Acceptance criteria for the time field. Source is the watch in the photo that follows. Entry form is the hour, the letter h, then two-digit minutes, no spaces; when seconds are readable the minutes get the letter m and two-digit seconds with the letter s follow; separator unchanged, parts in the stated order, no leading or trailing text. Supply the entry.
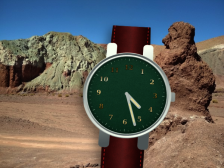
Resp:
4h27
